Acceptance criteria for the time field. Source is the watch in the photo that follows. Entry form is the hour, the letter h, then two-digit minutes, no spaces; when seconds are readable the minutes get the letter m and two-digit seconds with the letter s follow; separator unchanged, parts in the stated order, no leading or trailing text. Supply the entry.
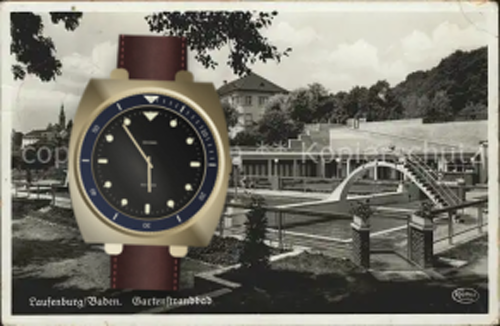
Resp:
5h54
